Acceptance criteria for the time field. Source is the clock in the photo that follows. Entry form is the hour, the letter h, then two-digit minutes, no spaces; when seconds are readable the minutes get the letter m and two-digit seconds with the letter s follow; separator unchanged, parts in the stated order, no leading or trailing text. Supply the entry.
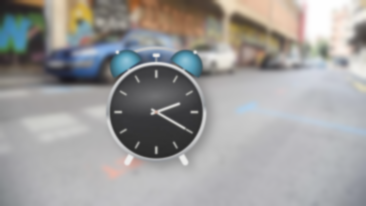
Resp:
2h20
